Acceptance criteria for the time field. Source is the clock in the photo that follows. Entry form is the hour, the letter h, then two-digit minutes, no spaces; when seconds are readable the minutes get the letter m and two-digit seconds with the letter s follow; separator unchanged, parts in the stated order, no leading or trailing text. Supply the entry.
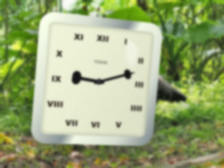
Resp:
9h12
